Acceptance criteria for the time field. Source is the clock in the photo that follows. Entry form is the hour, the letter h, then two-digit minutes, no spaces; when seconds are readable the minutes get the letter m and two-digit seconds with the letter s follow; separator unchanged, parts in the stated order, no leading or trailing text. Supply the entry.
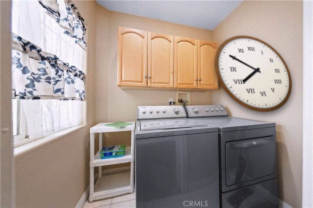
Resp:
7h50
